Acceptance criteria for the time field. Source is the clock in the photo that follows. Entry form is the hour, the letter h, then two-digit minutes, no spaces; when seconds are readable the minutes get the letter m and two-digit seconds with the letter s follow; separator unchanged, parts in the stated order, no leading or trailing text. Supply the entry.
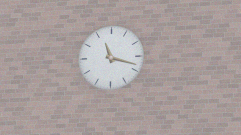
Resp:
11h18
